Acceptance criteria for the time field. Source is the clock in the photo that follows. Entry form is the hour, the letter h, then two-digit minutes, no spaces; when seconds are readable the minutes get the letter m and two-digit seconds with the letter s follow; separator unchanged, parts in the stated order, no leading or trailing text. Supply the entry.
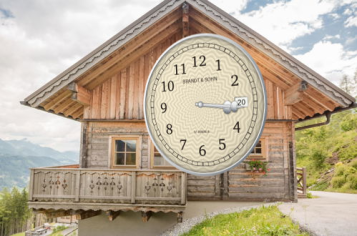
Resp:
3h16
